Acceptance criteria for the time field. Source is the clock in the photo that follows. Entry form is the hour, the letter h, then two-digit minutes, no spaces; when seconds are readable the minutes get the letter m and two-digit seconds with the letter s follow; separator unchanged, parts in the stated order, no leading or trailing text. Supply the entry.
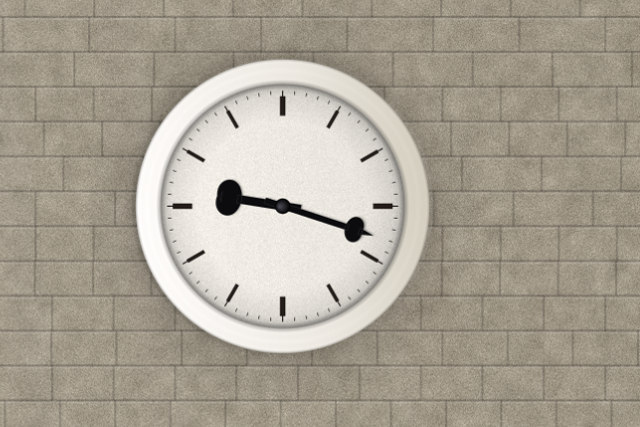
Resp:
9h18
